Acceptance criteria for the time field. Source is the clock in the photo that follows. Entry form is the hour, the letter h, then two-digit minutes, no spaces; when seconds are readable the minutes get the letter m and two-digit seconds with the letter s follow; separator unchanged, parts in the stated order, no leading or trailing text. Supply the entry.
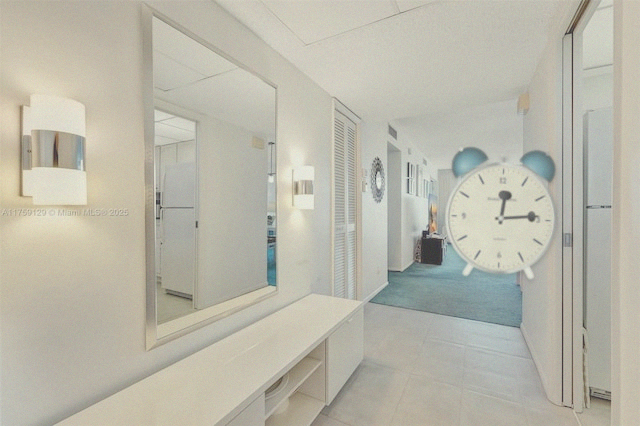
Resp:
12h14
